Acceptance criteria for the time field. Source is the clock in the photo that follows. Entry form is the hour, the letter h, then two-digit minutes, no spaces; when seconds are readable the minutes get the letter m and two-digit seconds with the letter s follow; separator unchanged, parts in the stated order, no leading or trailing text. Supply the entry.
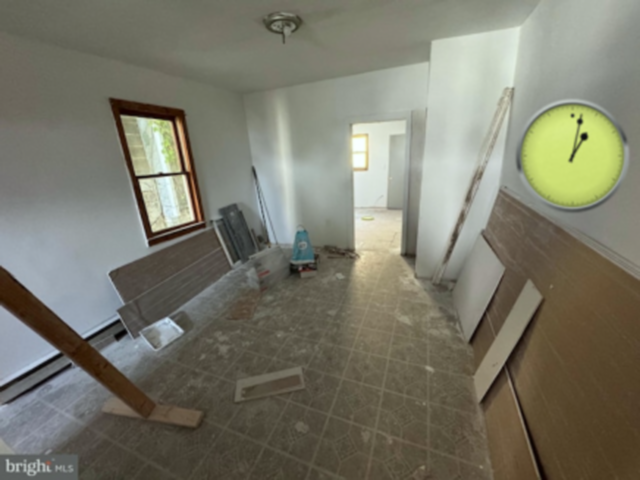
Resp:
1h02
